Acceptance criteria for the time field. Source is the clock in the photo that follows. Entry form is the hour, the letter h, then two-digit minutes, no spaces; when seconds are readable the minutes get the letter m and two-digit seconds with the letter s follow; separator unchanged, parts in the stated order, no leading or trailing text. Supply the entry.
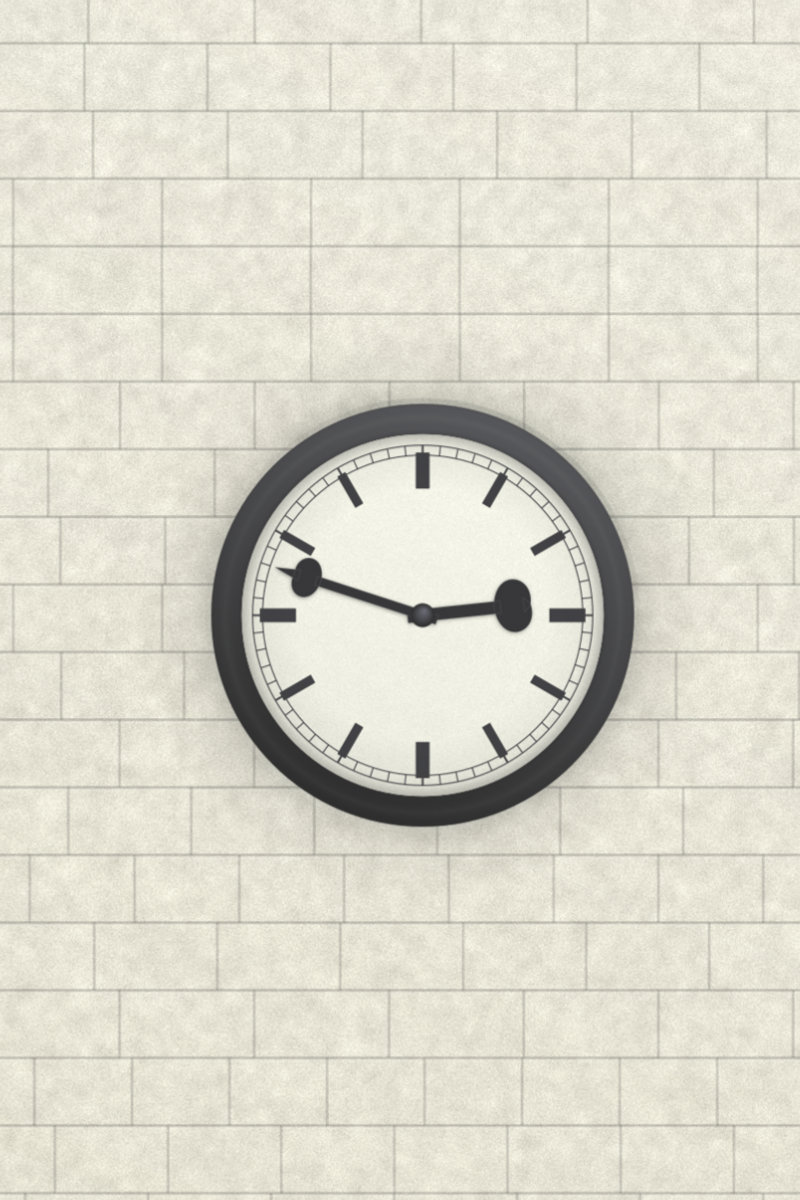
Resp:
2h48
